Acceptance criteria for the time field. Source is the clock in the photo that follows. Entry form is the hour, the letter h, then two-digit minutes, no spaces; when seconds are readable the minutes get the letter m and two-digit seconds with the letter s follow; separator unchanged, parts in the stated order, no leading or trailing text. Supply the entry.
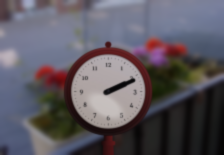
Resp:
2h11
